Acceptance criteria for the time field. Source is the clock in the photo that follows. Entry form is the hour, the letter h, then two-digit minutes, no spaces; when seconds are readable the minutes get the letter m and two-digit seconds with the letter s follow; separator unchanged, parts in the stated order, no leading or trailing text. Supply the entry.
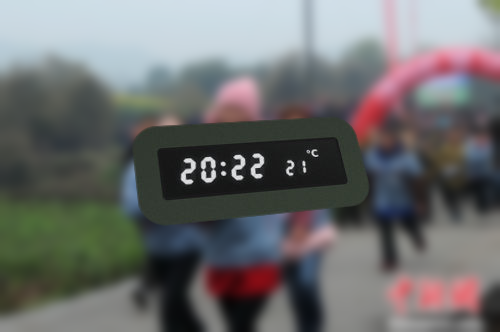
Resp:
20h22
